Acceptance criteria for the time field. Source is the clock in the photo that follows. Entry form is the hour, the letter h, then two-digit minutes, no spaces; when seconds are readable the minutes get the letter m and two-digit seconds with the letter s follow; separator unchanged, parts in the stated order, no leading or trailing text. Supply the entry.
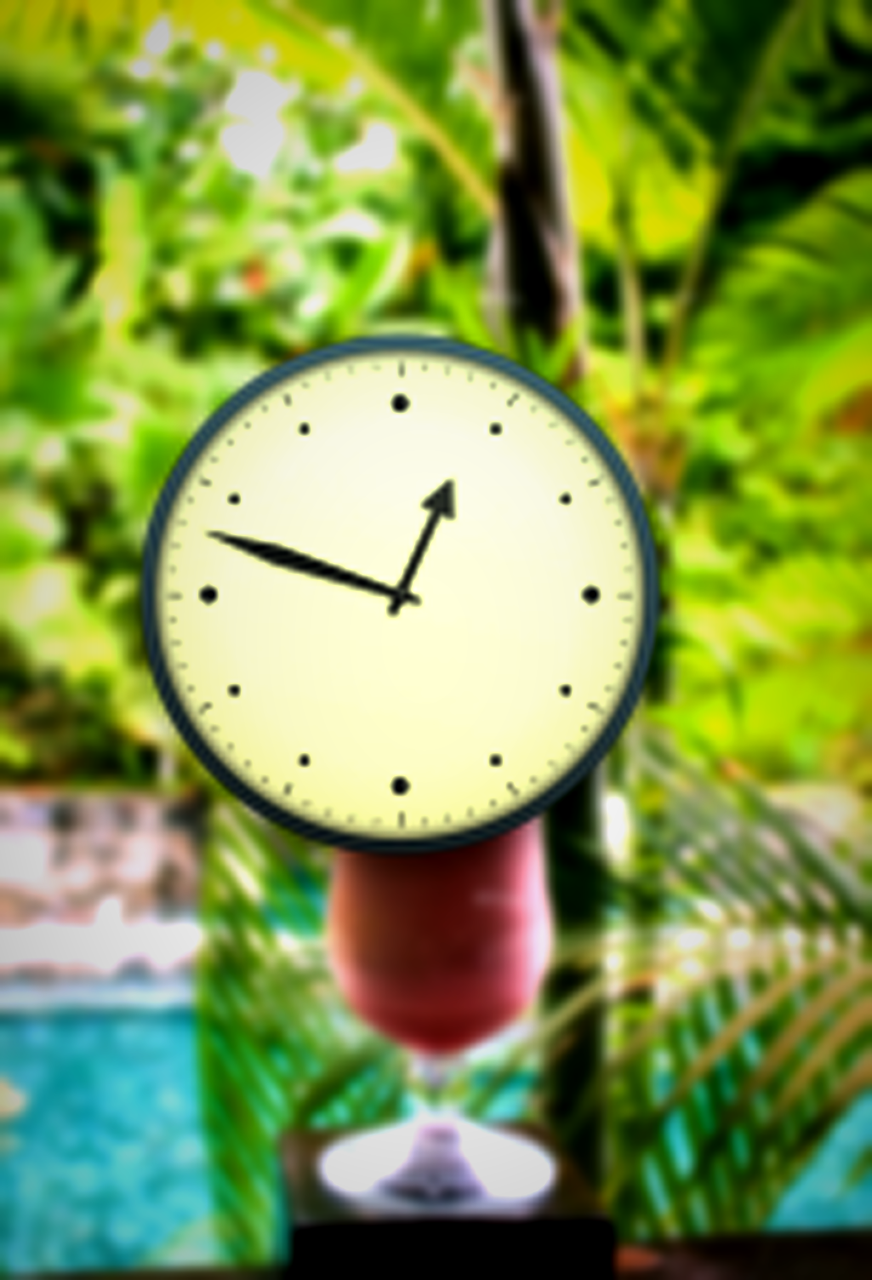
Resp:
12h48
